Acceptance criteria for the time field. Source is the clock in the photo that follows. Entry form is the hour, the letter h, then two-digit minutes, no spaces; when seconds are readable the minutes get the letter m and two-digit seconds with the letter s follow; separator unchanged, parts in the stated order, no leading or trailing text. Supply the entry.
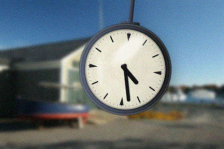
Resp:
4h28
